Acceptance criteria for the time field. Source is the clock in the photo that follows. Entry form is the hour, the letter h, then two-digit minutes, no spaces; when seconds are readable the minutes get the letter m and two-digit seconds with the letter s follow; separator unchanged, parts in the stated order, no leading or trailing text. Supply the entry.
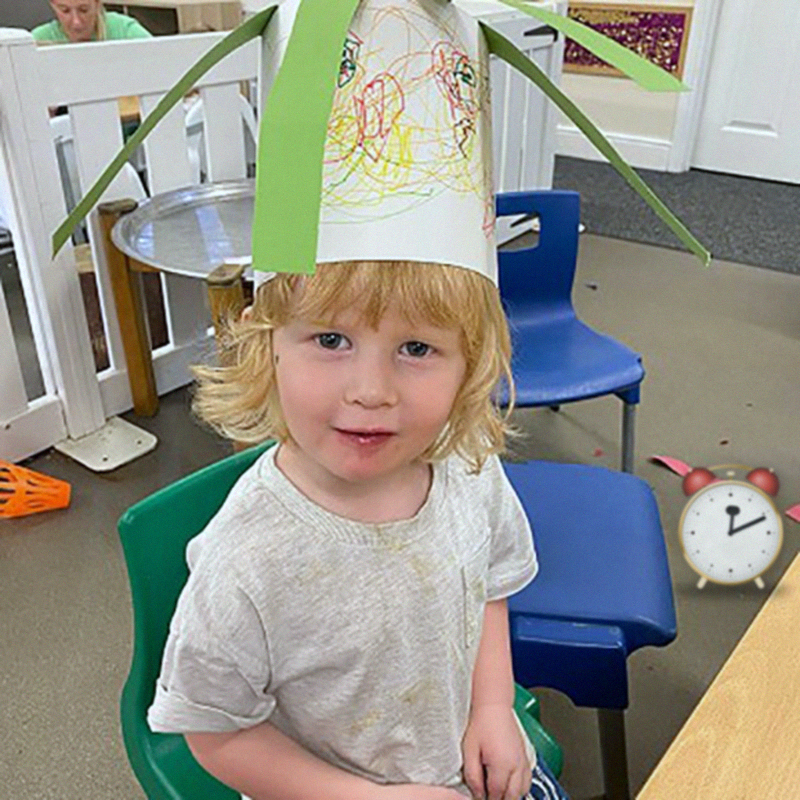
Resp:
12h11
